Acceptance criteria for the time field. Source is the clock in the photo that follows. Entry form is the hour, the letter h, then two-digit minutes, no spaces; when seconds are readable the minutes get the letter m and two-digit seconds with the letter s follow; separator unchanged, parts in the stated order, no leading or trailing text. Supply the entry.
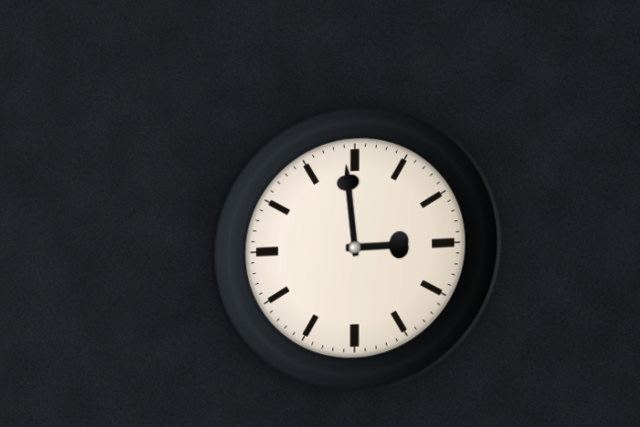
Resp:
2h59
